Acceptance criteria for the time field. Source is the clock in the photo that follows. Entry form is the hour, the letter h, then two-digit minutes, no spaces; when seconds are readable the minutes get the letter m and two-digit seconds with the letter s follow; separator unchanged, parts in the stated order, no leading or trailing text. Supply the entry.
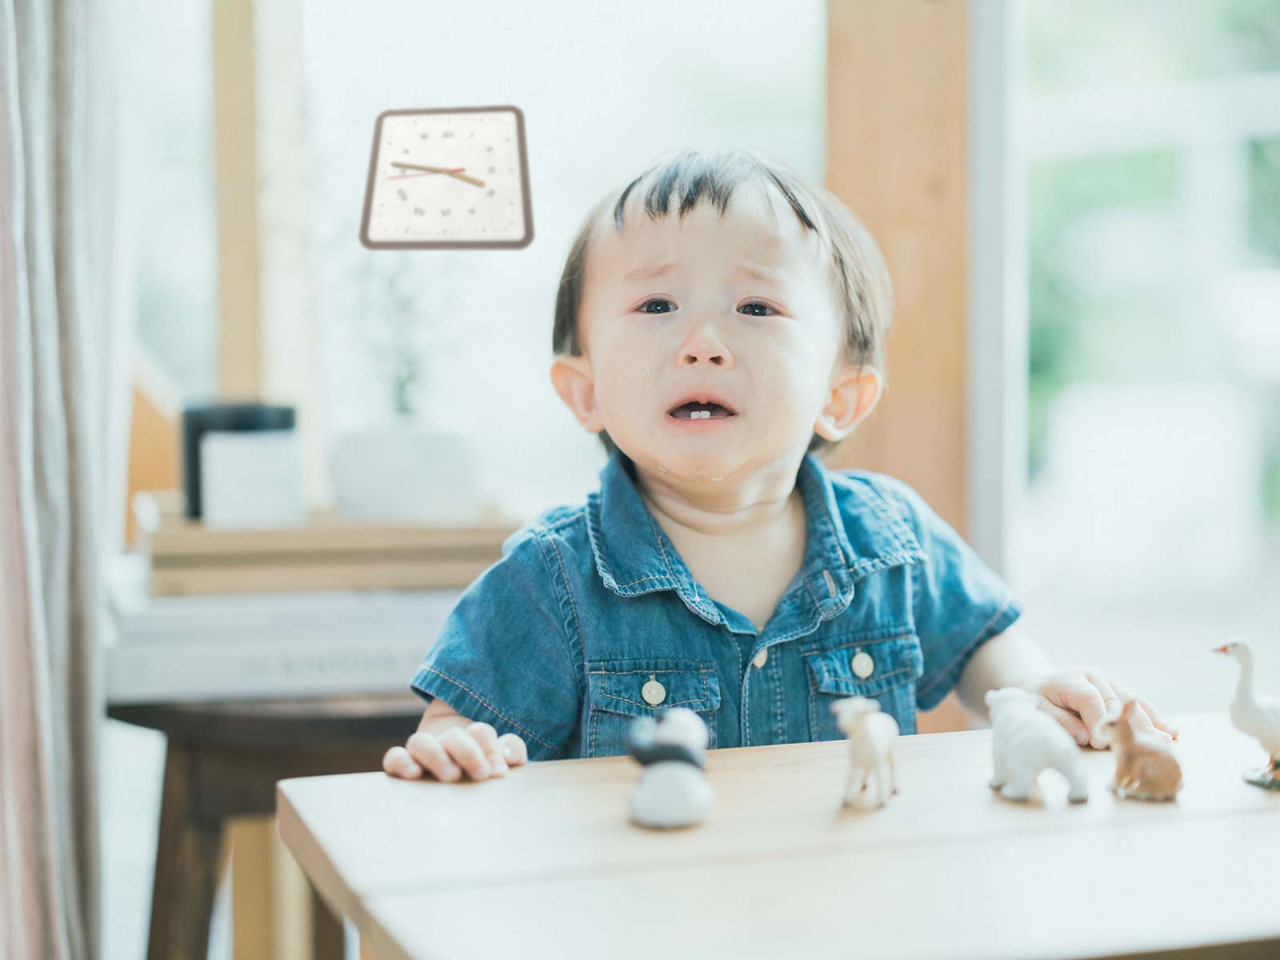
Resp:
3h46m44s
